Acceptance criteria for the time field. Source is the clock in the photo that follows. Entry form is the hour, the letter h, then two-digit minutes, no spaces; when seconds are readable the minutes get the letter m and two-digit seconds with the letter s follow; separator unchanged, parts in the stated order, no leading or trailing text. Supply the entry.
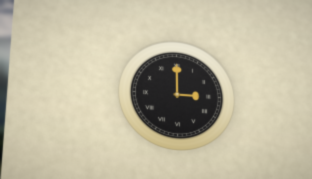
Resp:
3h00
